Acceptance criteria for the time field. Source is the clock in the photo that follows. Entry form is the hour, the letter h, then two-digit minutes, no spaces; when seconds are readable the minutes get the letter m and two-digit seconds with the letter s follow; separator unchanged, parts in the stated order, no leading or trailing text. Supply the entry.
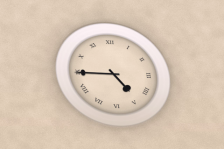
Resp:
4h45
